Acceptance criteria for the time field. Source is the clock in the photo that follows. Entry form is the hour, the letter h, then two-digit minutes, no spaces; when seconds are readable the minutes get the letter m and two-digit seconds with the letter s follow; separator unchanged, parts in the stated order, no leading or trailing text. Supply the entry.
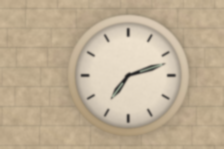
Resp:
7h12
